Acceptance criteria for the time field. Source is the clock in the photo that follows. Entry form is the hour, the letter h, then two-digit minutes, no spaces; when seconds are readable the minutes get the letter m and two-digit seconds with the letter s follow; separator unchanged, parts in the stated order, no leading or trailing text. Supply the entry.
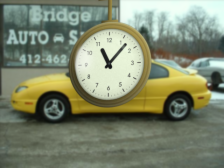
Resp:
11h07
